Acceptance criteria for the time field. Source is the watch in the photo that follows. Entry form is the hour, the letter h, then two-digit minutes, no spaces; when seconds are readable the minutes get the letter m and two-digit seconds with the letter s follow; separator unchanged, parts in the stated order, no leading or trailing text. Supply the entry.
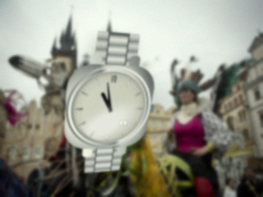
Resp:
10h58
